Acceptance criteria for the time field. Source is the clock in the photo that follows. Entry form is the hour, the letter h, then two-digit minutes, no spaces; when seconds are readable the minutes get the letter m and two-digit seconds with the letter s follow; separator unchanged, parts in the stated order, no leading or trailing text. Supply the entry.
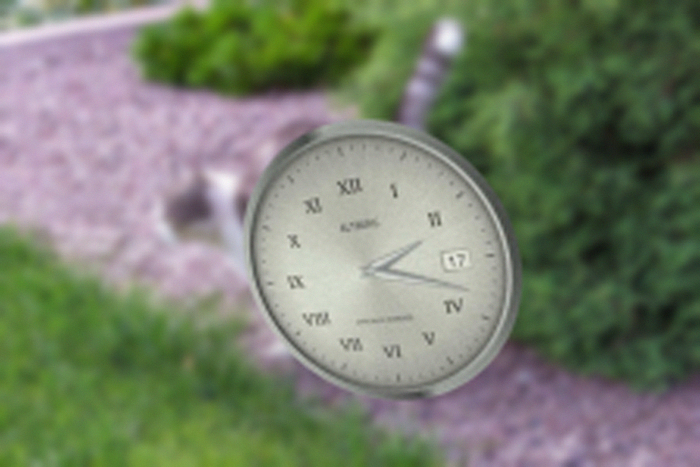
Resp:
2h18
